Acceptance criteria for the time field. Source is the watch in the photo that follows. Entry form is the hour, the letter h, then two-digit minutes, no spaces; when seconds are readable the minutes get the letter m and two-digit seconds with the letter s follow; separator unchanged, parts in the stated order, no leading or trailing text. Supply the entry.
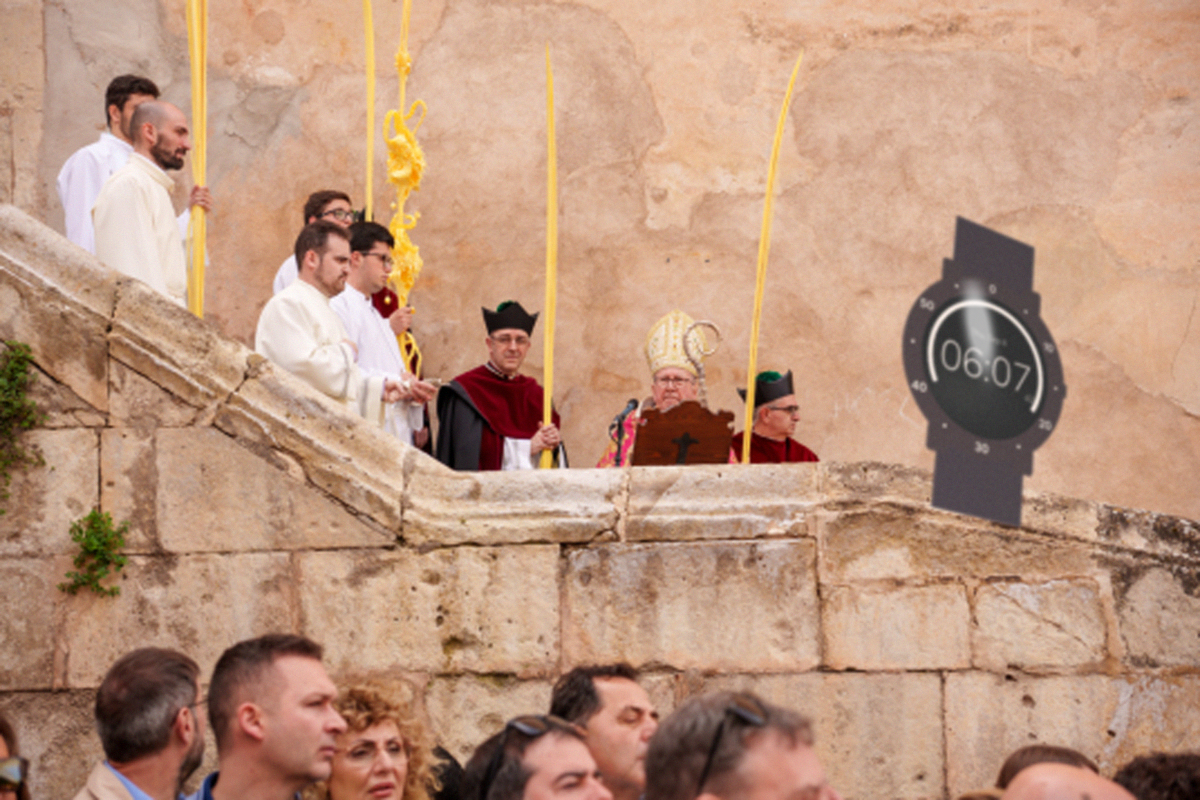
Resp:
6h07
